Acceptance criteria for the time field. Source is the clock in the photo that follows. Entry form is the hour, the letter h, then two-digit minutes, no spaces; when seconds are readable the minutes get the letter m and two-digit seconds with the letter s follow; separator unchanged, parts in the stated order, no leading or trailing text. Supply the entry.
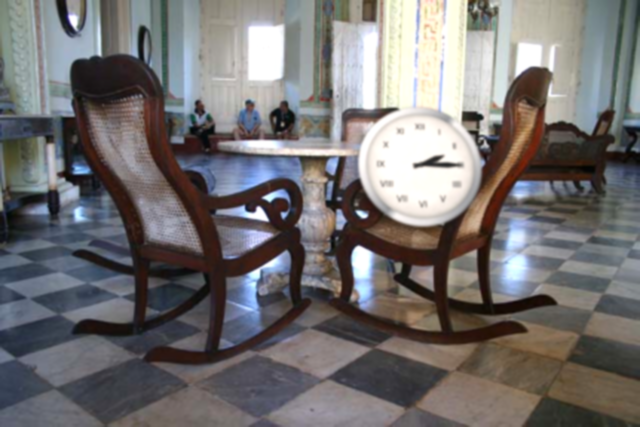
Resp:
2h15
